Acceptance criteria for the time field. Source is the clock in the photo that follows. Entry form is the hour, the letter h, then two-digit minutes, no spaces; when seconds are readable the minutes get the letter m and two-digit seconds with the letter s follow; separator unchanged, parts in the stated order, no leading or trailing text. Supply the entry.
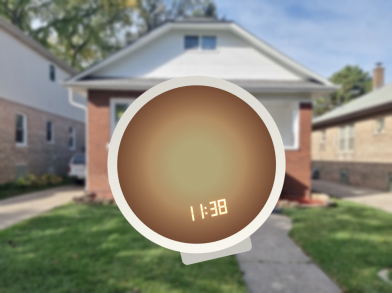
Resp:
11h38
